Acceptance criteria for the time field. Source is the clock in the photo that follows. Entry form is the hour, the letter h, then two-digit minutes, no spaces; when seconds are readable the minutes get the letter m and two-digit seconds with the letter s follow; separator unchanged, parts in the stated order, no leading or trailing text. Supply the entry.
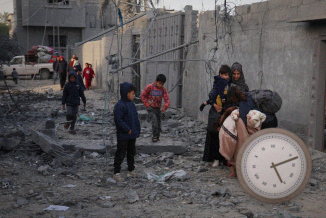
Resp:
5h12
